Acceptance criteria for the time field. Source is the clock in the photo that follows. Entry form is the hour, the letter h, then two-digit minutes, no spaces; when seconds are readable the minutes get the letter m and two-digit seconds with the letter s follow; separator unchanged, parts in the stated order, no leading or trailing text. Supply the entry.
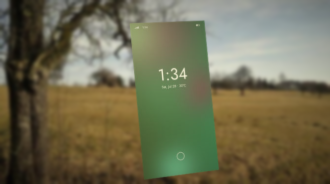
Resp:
1h34
